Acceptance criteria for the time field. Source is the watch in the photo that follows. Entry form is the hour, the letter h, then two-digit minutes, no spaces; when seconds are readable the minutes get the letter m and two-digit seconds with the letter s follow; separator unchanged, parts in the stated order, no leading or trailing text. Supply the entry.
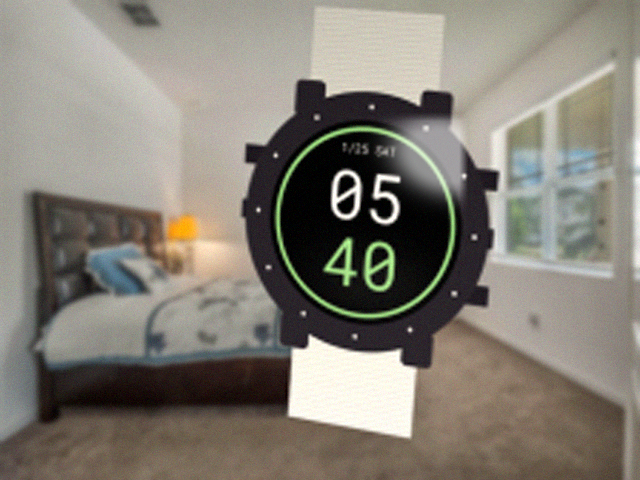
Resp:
5h40
